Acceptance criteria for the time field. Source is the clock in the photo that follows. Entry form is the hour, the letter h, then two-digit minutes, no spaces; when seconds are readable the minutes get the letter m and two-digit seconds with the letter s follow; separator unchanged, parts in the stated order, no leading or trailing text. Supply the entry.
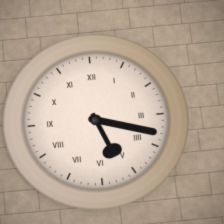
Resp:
5h18
